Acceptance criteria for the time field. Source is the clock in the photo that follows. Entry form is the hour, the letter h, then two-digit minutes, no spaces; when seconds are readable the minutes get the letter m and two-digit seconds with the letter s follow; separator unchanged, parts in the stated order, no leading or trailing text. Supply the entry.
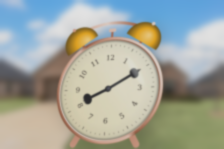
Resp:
8h10
